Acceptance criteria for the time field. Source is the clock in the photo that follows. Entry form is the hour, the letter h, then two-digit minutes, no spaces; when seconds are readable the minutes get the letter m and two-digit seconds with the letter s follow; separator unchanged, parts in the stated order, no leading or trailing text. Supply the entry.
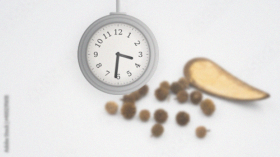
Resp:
3h31
